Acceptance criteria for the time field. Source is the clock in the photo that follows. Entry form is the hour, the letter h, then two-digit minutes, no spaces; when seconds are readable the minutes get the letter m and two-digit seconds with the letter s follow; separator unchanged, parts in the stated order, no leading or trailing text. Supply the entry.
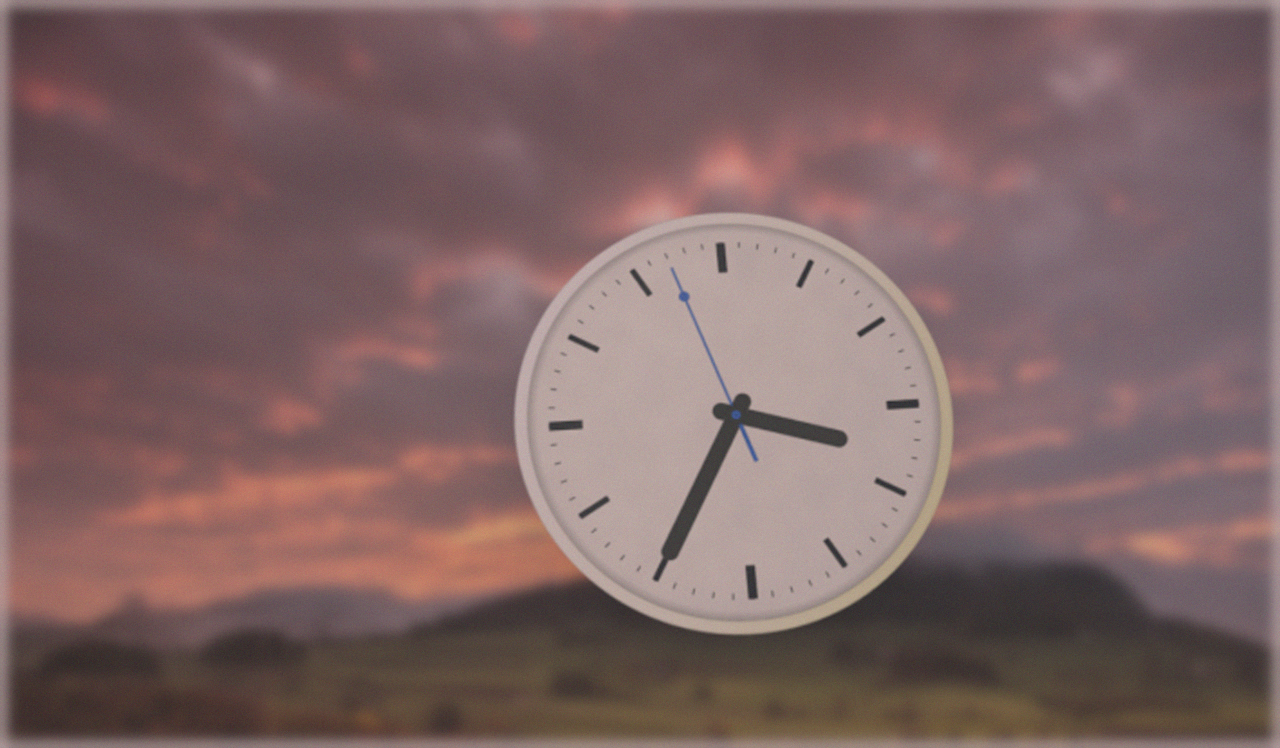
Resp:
3h34m57s
